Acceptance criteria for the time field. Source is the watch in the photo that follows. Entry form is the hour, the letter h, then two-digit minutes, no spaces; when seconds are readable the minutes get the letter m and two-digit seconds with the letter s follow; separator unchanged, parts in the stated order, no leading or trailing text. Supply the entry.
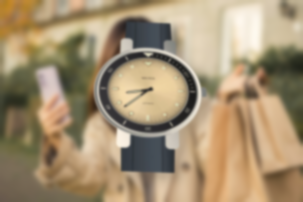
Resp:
8h38
